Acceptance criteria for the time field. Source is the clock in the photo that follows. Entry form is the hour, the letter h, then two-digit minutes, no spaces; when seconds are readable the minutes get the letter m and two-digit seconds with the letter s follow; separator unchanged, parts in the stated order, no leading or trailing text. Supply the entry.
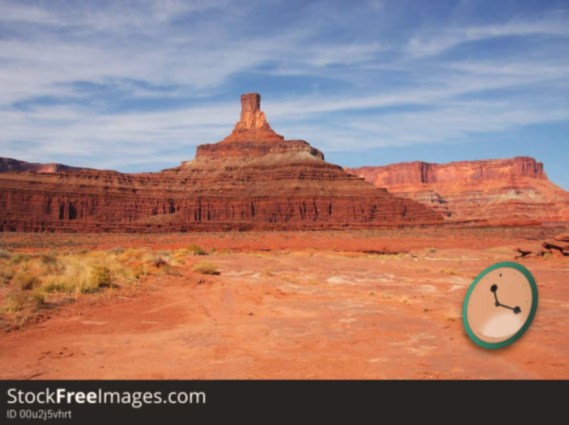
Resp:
11h18
